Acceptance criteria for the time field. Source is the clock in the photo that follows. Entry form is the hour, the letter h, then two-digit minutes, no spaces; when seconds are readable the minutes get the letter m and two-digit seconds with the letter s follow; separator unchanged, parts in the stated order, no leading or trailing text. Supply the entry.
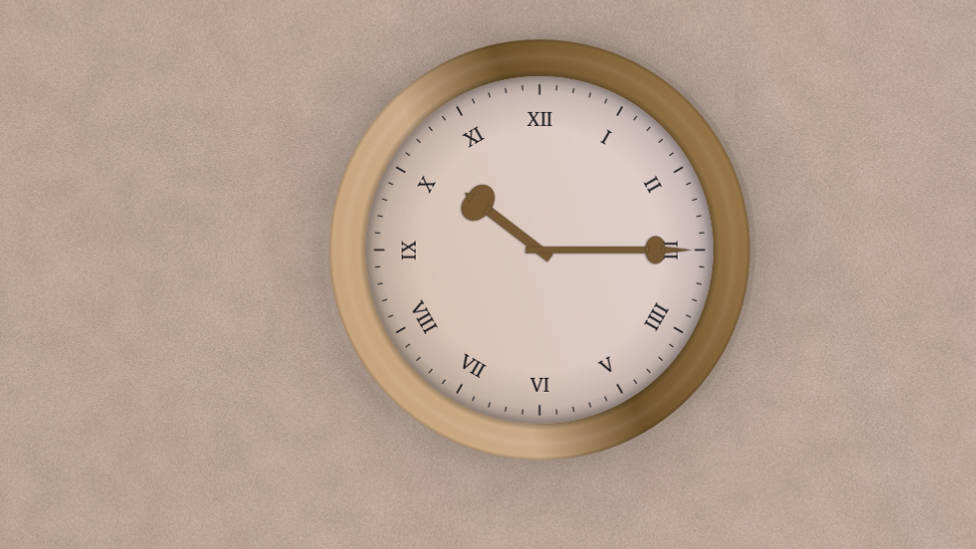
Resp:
10h15
